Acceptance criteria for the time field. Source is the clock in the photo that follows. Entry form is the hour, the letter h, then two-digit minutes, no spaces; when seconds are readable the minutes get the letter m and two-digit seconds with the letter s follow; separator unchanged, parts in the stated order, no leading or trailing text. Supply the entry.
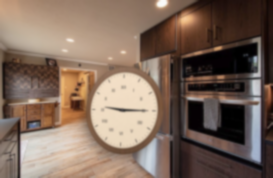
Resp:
9h15
